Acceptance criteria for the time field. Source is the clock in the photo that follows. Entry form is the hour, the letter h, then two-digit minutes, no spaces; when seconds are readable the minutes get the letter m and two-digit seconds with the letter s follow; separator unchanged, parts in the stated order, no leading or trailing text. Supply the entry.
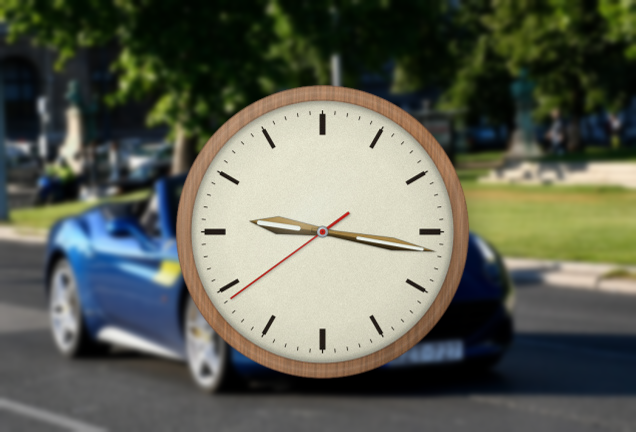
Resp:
9h16m39s
